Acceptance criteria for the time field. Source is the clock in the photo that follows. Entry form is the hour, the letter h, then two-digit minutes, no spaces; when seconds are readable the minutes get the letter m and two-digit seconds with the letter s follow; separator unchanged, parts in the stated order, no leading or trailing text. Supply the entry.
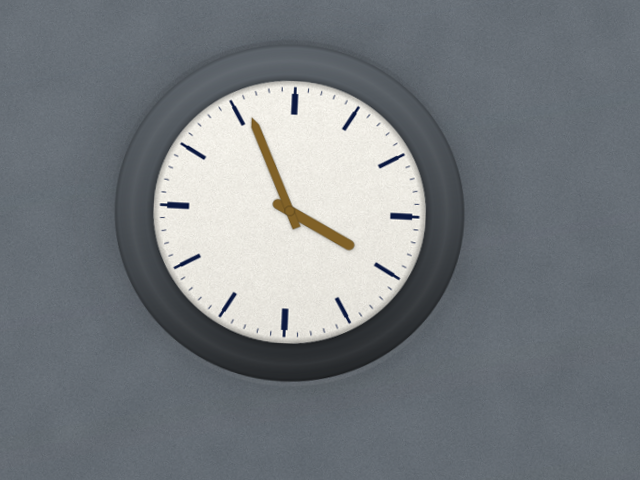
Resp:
3h56
